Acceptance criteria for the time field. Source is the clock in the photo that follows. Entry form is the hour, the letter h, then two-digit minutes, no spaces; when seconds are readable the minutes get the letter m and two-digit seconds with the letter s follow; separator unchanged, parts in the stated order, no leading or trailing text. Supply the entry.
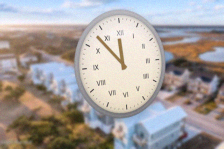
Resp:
11h53
